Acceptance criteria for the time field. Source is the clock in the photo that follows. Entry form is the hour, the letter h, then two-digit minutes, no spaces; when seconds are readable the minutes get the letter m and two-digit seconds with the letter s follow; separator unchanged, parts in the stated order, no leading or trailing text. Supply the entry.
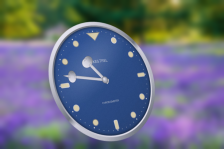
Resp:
10h47
